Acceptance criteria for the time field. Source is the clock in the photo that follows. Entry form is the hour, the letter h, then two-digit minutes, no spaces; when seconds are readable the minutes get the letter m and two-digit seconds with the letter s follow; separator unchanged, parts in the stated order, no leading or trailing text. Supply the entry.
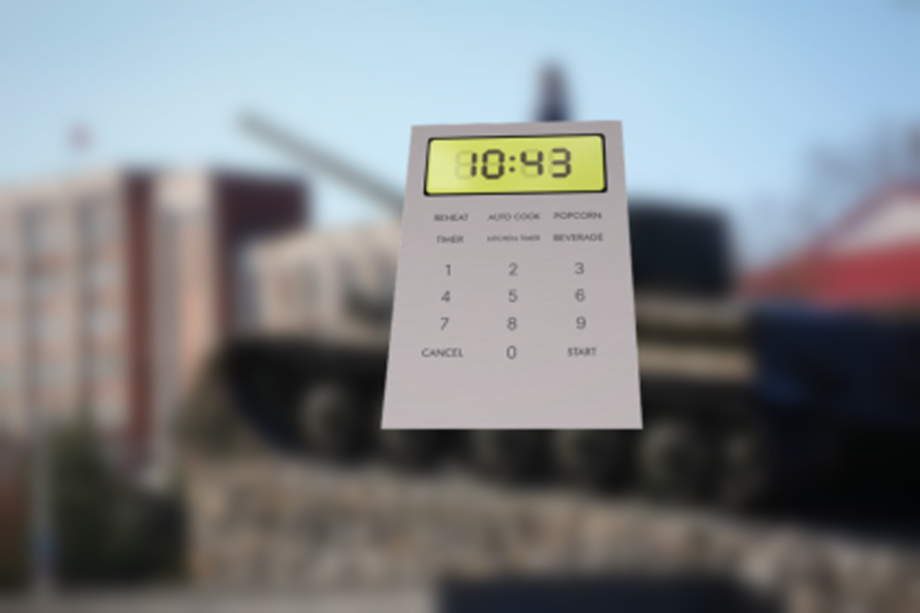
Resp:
10h43
